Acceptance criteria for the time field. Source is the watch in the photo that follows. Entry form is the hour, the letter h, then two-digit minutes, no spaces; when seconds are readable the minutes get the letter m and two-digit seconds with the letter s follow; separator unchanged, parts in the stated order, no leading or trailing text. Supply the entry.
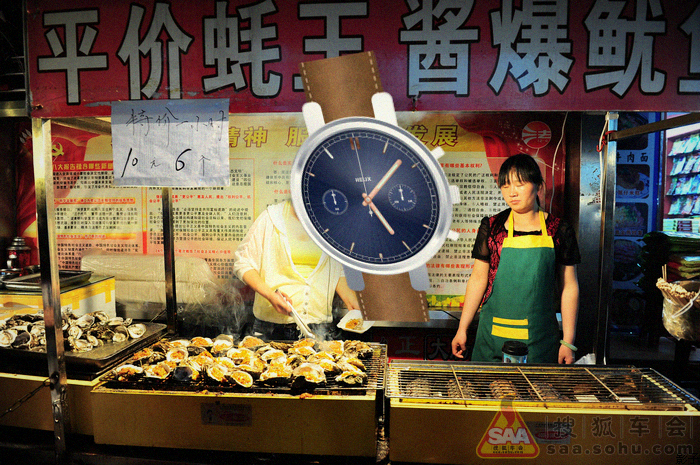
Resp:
5h08
